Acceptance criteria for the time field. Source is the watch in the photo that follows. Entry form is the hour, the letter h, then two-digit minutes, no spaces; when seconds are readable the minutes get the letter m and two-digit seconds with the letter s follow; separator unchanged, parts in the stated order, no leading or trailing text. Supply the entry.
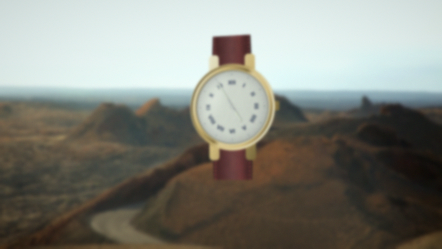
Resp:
4h55
